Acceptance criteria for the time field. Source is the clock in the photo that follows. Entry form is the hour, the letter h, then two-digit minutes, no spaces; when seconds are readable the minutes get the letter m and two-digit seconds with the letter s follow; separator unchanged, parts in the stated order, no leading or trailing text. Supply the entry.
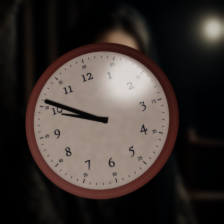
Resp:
9h51
